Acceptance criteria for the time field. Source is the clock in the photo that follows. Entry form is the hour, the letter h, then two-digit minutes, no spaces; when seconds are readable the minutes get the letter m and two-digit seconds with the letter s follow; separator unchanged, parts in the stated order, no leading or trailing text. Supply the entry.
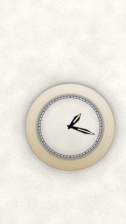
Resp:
1h18
